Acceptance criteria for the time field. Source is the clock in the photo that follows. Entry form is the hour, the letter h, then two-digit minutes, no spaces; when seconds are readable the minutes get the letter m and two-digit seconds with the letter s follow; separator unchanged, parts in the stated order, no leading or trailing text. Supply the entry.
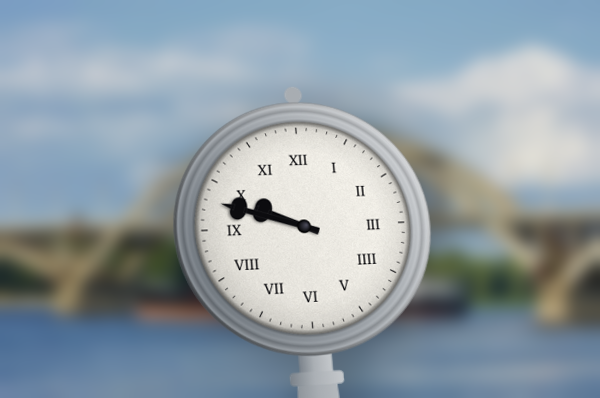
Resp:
9h48
